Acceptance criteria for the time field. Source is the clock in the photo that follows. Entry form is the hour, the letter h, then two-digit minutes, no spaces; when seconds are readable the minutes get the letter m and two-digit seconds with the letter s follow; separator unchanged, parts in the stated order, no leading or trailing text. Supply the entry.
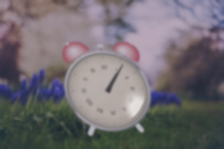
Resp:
1h06
